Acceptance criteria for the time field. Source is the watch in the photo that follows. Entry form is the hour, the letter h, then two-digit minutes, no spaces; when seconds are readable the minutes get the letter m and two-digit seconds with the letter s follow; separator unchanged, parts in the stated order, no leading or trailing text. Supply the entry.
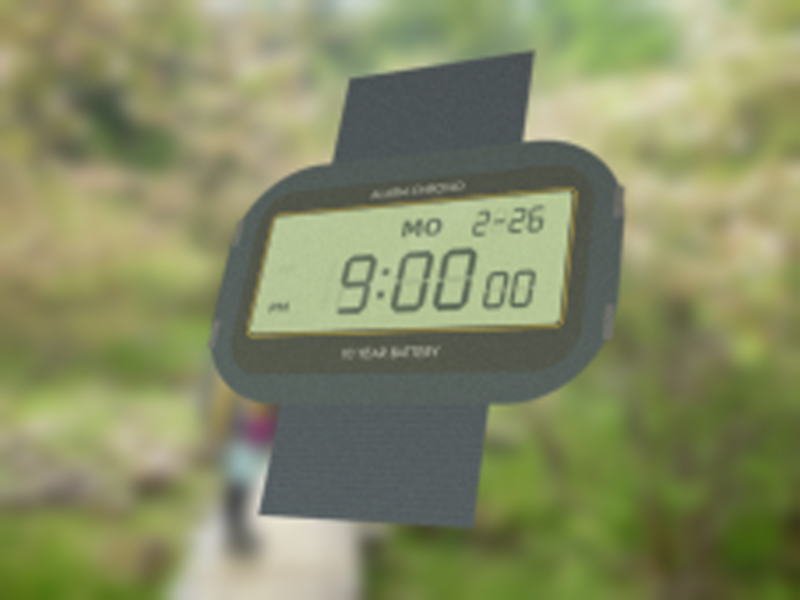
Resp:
9h00m00s
